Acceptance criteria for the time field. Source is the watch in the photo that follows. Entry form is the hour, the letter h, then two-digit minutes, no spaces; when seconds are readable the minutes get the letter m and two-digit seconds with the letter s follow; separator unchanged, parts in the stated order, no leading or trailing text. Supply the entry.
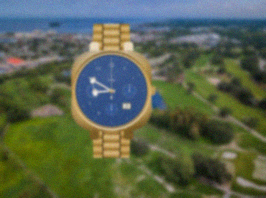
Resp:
8h50
